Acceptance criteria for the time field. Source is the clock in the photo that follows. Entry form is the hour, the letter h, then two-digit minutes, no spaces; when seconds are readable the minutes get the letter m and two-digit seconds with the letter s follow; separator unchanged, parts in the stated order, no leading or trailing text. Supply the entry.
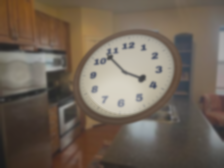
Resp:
3h53
